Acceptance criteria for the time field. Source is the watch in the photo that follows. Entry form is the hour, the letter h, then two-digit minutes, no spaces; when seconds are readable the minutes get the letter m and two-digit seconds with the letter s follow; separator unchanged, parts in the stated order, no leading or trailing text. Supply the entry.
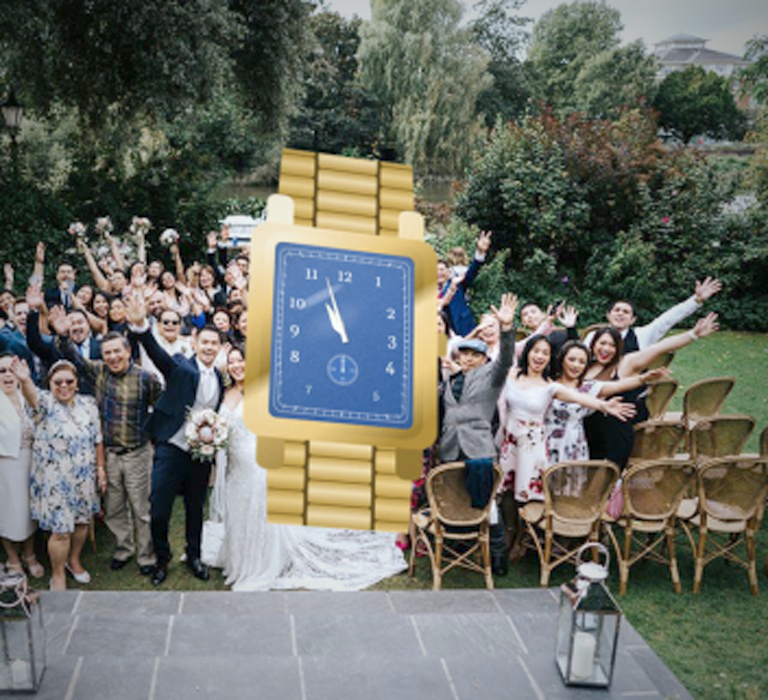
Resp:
10h57
